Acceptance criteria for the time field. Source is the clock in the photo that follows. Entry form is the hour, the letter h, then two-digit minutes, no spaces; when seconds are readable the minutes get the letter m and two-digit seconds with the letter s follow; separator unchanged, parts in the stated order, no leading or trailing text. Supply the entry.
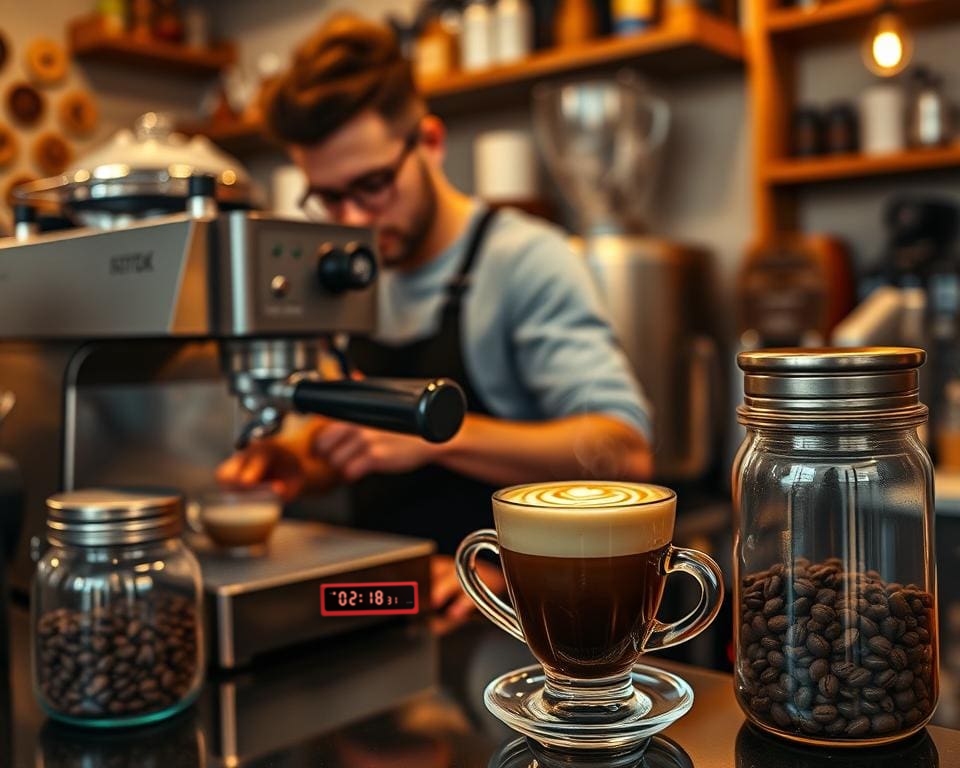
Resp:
2h18
